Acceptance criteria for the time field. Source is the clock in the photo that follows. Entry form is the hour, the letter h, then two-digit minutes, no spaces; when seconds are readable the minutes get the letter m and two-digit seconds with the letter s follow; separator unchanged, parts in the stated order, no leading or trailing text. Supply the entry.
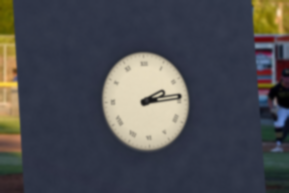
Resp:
2h14
